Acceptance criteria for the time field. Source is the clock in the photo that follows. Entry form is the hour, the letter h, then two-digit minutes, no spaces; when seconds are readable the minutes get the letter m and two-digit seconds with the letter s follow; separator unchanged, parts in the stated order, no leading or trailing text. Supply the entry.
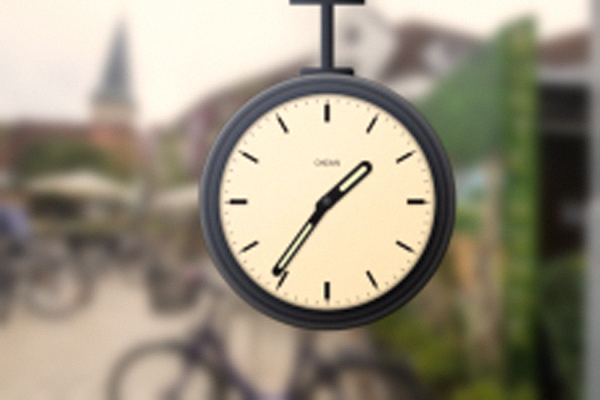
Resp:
1h36
